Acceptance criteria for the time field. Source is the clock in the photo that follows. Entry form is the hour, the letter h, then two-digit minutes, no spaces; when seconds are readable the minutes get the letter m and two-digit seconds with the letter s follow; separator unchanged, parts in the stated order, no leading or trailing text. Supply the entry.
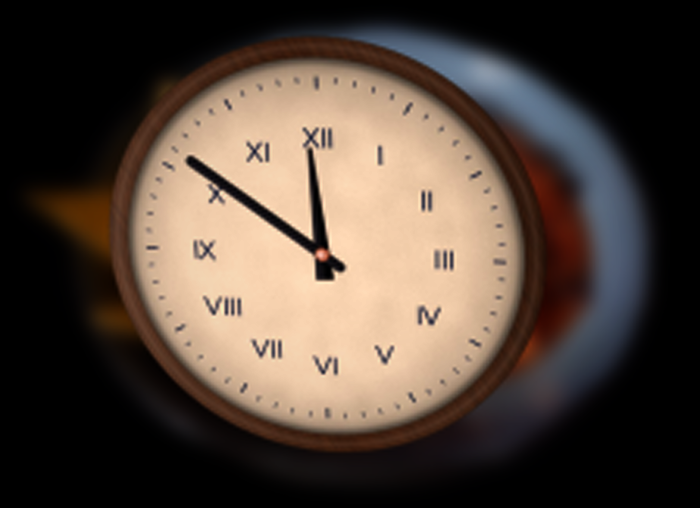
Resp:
11h51
